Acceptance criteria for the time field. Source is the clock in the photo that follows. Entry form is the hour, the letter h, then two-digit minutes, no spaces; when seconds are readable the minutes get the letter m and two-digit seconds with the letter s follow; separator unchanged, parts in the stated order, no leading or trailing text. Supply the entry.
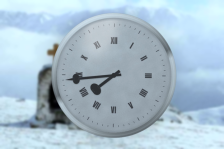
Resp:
7h44
